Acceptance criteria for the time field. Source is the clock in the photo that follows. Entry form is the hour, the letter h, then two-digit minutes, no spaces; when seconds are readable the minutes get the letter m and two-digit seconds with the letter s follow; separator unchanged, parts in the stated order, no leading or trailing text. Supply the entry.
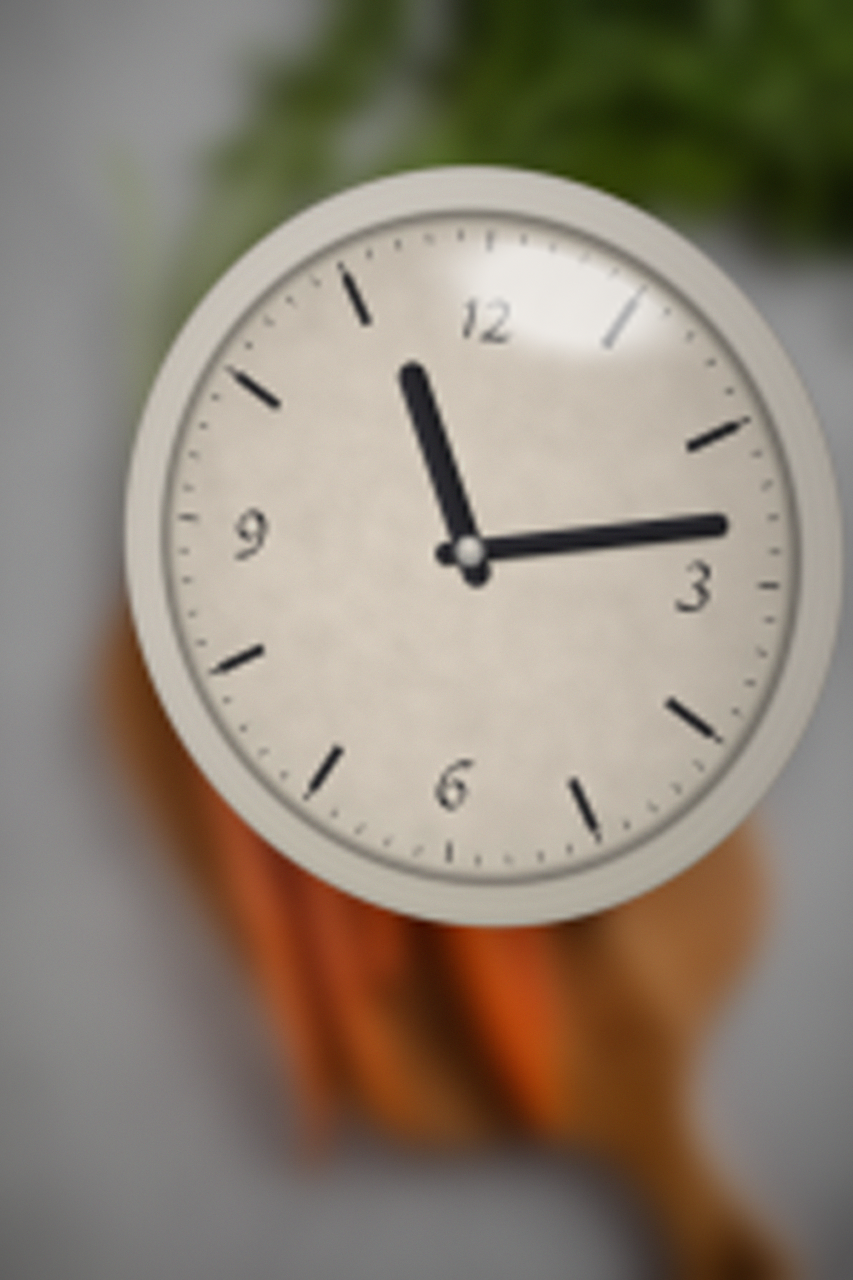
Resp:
11h13
